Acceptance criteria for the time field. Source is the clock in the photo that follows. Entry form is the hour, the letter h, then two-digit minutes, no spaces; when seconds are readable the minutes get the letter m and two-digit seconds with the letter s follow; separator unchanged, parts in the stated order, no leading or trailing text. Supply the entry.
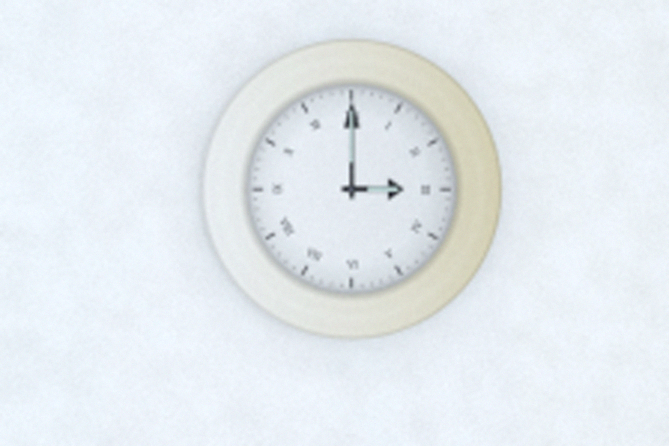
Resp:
3h00
